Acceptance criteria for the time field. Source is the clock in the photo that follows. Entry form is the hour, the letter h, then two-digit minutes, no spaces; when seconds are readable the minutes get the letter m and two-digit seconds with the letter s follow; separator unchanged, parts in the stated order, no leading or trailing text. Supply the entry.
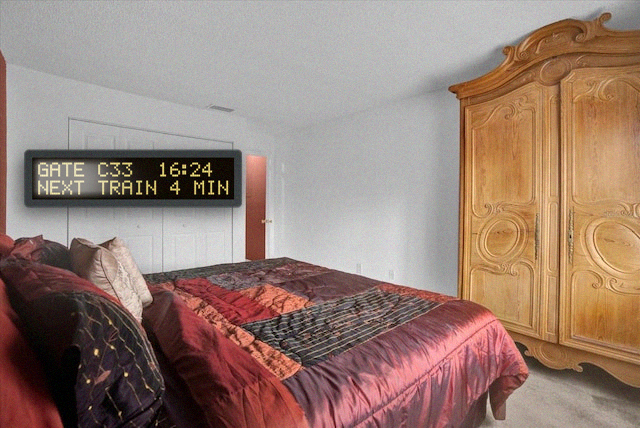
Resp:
16h24
